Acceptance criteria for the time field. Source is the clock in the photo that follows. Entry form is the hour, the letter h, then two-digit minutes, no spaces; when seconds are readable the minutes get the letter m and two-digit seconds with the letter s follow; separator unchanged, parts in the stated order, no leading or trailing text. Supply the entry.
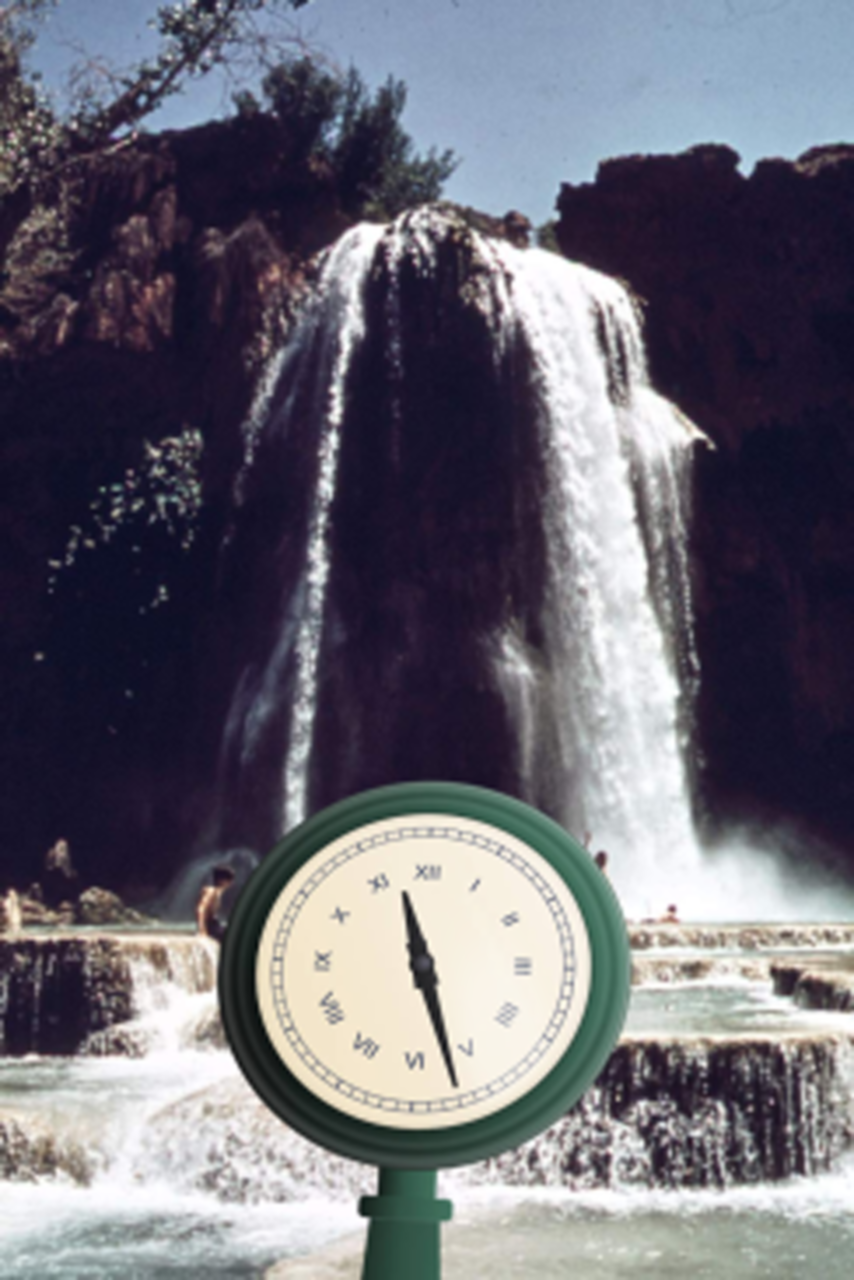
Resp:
11h27
